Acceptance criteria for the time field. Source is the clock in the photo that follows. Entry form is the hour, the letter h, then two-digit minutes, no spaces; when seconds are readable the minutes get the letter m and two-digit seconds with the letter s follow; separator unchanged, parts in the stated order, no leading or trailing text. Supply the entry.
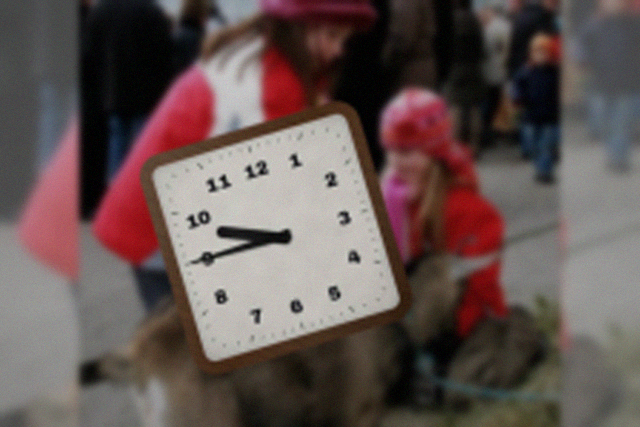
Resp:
9h45
